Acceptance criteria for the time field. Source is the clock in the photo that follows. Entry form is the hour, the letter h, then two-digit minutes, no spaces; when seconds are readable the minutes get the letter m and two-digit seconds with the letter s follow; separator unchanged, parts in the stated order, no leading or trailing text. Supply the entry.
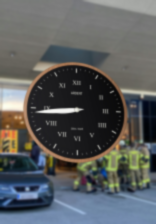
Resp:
8h44
